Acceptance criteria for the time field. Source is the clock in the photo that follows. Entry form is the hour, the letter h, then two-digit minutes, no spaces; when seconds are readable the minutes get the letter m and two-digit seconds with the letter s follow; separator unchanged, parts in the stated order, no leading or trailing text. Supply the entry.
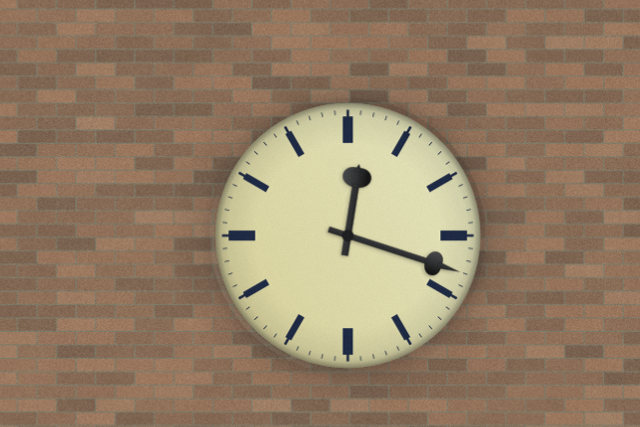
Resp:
12h18
